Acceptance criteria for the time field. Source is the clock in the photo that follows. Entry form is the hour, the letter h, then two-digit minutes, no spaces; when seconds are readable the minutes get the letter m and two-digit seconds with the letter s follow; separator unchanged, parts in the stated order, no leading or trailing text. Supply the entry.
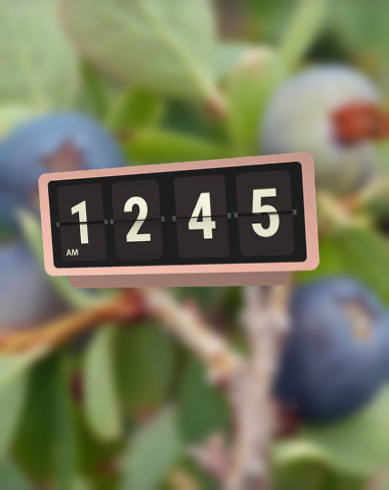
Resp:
12h45
